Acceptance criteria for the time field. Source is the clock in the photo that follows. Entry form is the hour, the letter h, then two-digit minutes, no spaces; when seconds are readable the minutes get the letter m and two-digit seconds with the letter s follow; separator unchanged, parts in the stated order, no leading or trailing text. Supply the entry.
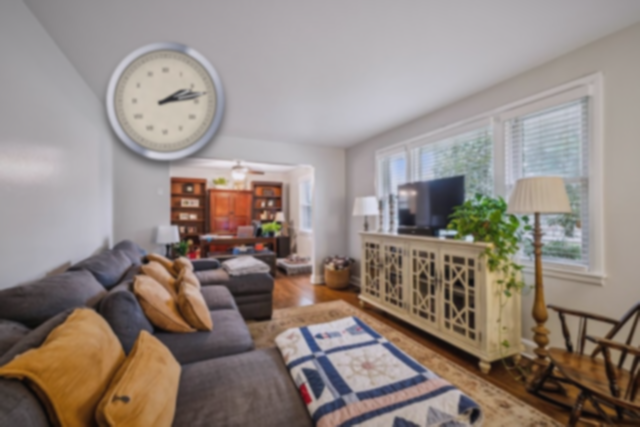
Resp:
2h13
